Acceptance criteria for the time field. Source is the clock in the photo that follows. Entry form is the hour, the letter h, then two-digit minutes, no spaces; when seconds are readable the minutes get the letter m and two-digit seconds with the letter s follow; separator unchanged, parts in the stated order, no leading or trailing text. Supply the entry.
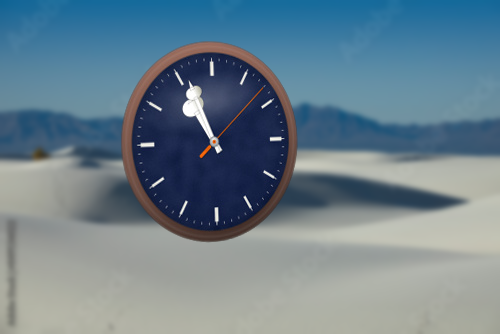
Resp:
10h56m08s
